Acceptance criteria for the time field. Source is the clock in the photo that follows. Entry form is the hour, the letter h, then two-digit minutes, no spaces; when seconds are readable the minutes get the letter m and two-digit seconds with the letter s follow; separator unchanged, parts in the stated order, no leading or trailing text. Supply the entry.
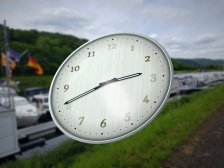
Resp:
2h41
